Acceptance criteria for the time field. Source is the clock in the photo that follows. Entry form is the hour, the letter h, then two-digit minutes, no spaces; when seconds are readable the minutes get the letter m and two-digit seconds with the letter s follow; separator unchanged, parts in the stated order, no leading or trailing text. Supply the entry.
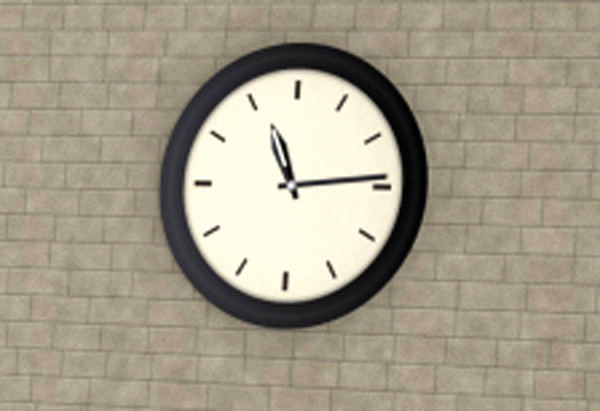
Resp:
11h14
